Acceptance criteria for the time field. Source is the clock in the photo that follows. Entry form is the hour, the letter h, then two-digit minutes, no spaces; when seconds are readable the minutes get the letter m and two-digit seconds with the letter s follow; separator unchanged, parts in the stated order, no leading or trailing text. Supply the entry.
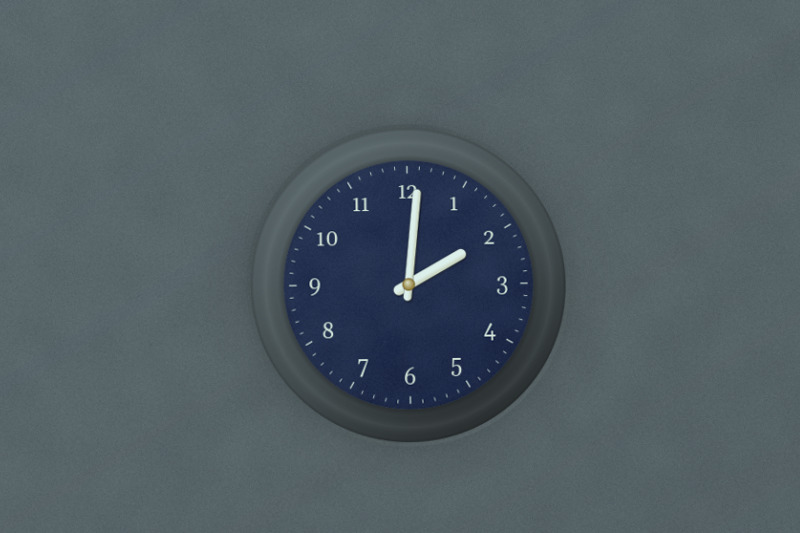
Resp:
2h01
